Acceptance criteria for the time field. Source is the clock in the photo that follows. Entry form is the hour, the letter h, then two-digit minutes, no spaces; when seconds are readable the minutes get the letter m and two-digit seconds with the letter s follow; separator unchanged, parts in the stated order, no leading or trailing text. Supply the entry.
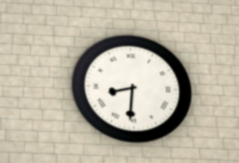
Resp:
8h31
